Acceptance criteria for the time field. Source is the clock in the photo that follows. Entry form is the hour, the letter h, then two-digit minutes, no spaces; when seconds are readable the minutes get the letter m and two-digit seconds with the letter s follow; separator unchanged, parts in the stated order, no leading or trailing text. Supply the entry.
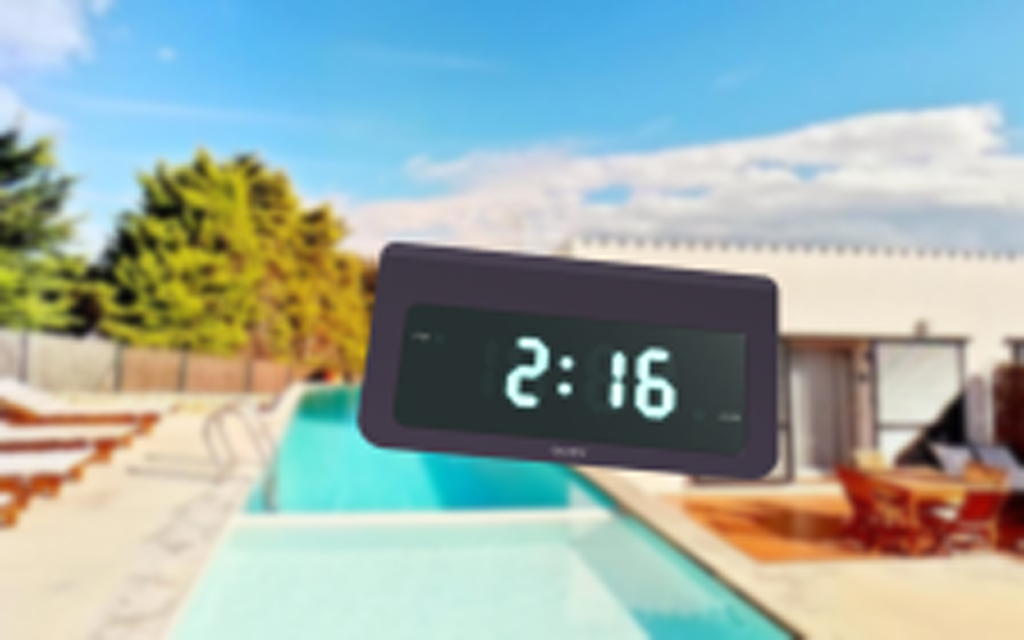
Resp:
2h16
